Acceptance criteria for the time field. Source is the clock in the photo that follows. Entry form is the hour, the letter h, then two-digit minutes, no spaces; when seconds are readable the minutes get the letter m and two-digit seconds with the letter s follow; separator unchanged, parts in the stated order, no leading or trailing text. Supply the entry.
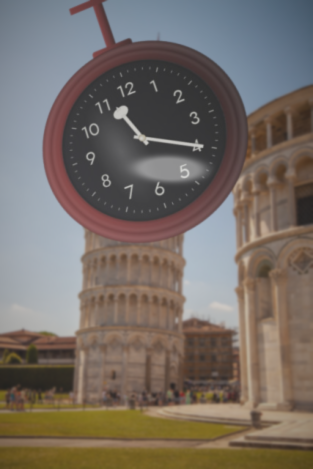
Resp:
11h20
